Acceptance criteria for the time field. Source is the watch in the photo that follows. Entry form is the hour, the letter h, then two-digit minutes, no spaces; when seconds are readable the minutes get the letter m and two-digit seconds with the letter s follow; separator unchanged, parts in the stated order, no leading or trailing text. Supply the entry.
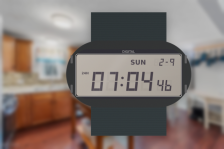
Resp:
7h04m46s
